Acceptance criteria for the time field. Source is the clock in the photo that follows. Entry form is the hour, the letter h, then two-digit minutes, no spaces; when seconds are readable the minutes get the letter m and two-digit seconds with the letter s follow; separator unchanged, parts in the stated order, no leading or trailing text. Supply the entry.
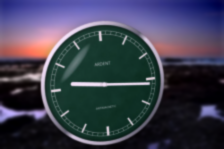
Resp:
9h16
